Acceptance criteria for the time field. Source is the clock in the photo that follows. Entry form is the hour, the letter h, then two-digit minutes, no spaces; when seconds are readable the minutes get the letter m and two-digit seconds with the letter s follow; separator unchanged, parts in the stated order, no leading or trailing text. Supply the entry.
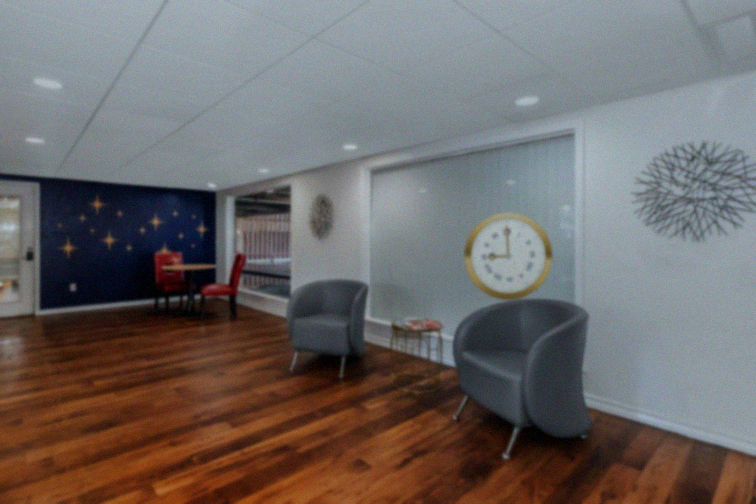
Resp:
9h00
